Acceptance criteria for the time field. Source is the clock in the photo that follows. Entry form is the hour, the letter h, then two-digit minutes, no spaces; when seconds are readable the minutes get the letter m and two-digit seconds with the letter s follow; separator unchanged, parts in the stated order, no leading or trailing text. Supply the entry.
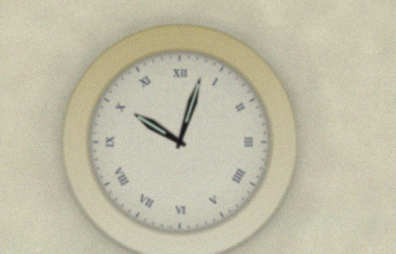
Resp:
10h03
